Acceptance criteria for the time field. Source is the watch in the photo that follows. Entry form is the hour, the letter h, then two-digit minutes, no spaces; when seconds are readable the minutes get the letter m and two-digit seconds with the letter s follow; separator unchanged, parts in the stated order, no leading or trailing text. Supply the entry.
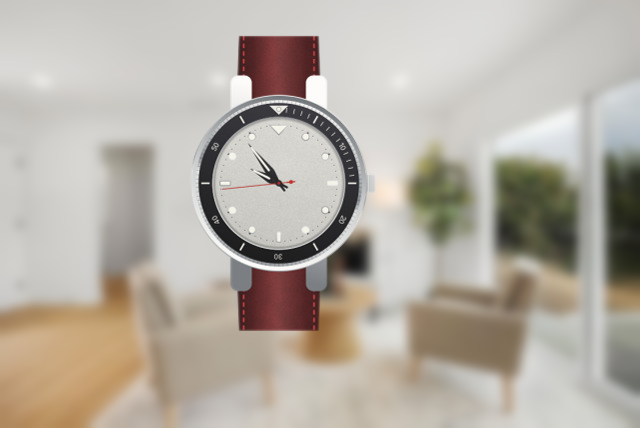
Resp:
9h53m44s
